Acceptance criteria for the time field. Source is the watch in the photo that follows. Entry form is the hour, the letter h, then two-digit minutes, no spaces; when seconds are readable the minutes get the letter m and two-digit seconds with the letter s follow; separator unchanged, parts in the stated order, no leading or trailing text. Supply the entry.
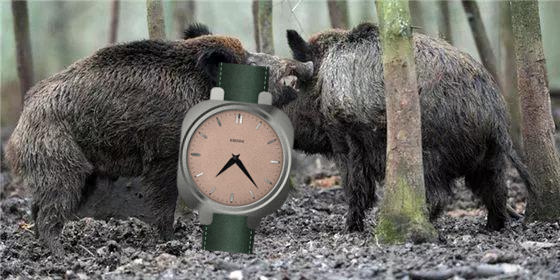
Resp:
7h23
